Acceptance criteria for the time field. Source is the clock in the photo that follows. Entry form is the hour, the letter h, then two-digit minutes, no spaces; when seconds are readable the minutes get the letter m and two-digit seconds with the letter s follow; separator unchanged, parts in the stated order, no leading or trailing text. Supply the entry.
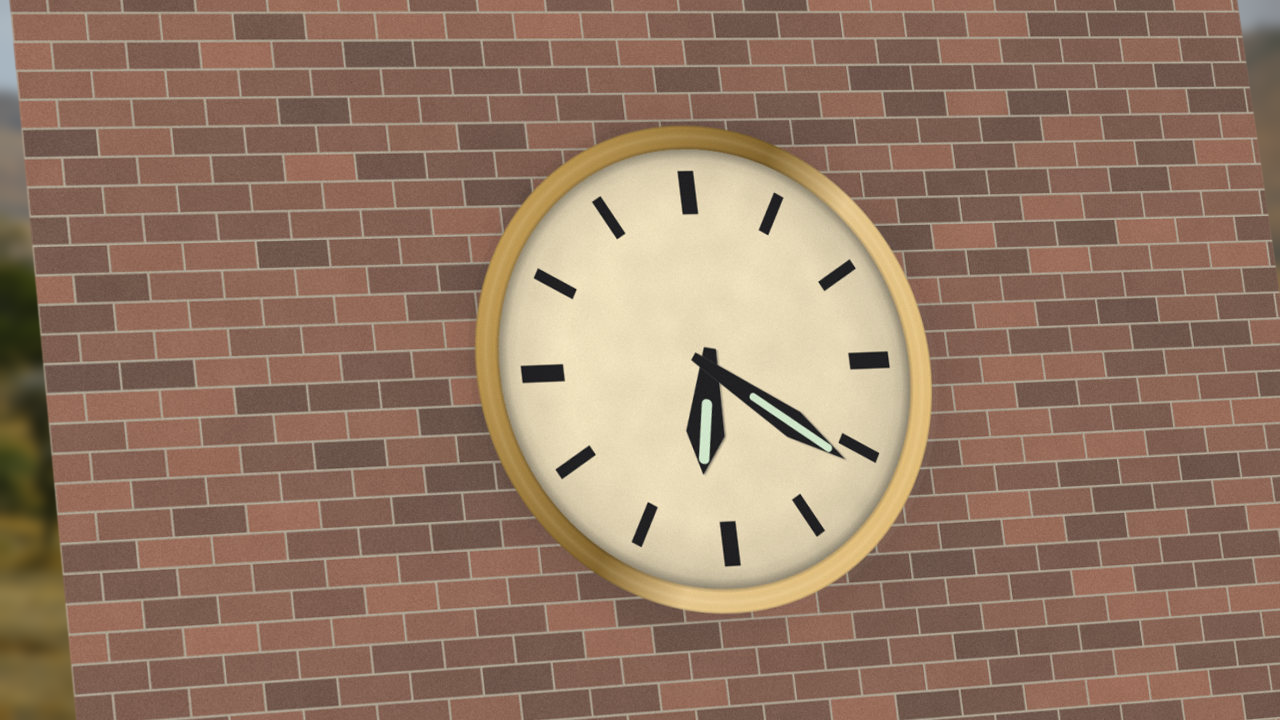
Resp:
6h21
